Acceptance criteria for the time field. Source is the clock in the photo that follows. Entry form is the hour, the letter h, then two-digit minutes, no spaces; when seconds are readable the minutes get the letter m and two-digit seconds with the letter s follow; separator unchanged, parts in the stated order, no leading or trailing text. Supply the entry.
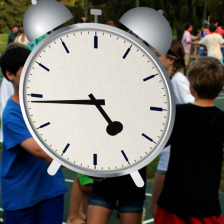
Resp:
4h44
